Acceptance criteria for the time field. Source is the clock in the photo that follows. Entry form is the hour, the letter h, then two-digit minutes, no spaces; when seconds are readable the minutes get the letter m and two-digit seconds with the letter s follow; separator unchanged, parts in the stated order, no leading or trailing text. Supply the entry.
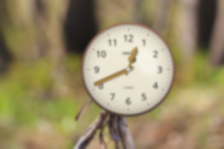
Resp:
12h41
